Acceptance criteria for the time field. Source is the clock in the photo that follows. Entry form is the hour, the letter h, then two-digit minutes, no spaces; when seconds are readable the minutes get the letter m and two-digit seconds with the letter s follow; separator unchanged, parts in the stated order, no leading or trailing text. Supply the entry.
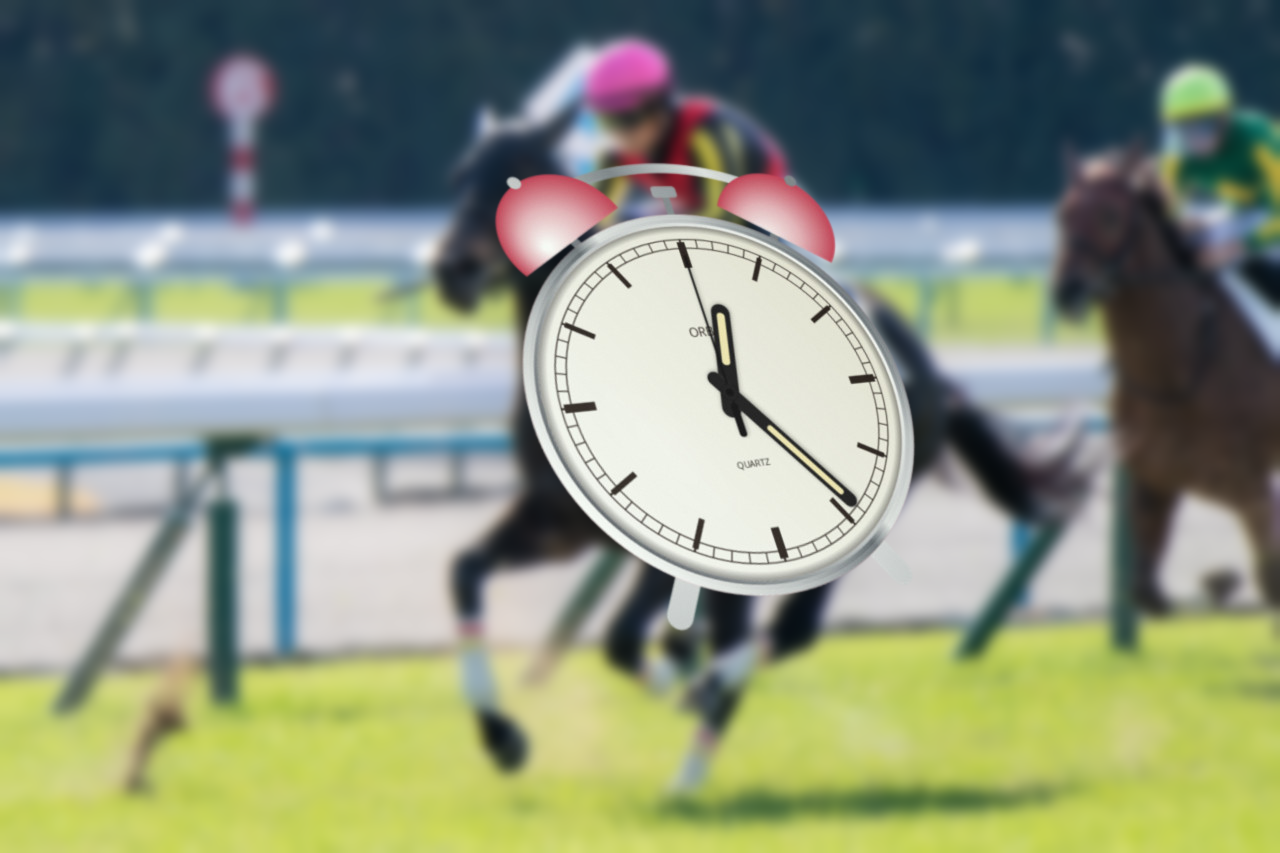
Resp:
12h24m00s
